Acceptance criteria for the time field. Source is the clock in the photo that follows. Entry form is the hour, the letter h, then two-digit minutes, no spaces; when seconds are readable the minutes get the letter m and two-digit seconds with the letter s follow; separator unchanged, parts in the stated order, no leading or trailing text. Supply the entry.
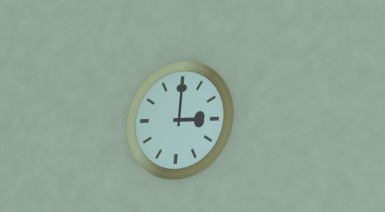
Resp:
3h00
